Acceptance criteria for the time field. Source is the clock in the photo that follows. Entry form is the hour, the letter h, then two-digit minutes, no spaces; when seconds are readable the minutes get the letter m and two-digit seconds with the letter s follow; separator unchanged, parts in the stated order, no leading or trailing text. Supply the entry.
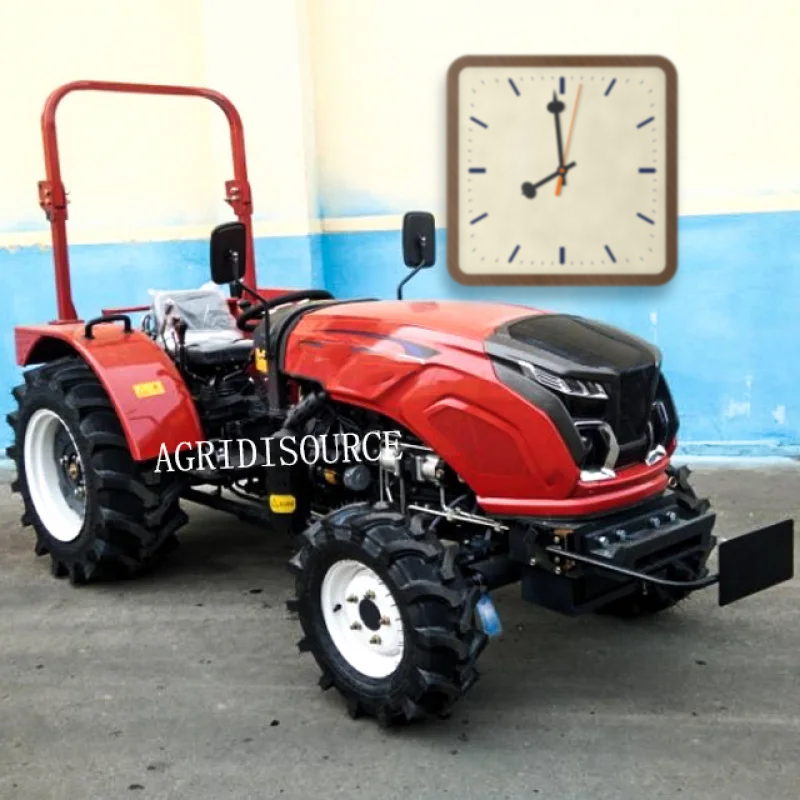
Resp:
7h59m02s
